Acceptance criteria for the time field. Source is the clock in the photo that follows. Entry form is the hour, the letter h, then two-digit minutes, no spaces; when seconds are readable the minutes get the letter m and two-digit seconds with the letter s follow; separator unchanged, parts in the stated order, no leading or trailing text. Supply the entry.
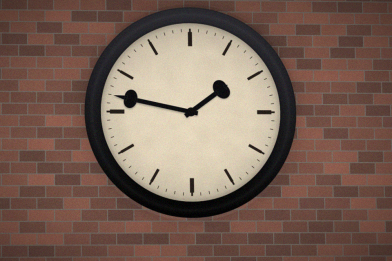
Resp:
1h47
